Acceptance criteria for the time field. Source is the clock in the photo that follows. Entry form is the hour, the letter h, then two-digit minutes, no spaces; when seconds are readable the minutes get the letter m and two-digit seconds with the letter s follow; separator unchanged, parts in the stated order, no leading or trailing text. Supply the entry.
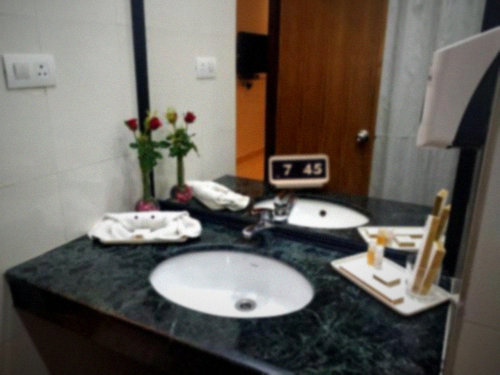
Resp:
7h45
